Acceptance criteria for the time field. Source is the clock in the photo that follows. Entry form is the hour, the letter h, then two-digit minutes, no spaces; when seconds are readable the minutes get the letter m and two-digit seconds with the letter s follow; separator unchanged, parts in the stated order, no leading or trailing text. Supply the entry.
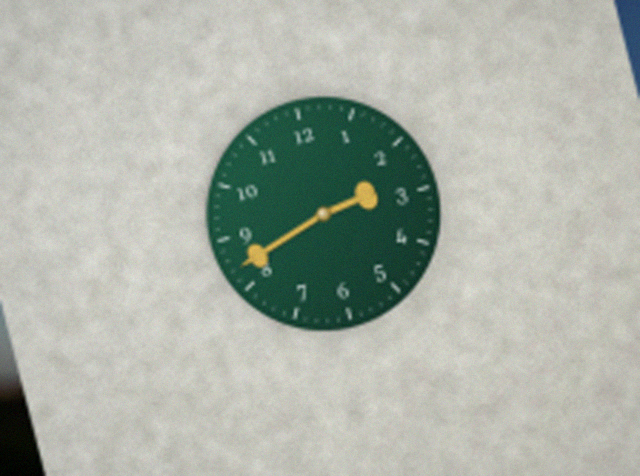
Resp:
2h42
